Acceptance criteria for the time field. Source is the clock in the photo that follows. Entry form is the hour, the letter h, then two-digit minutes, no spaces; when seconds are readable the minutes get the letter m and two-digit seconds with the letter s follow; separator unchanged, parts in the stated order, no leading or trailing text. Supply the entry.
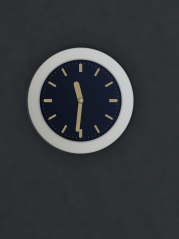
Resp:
11h31
